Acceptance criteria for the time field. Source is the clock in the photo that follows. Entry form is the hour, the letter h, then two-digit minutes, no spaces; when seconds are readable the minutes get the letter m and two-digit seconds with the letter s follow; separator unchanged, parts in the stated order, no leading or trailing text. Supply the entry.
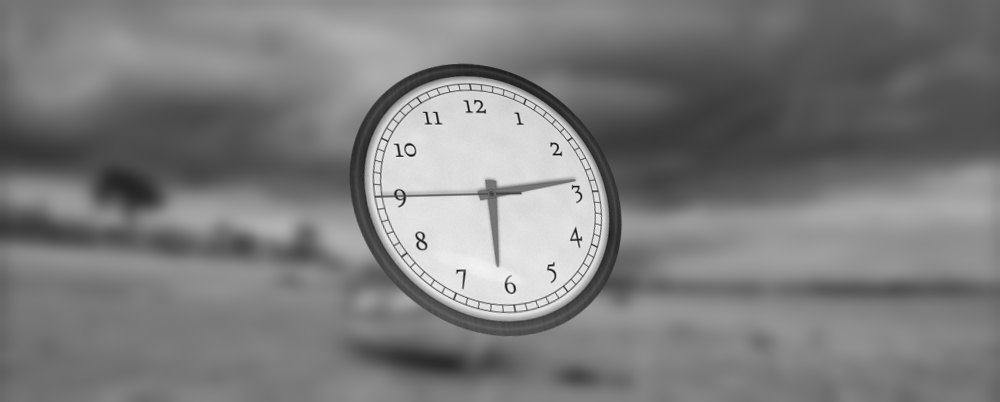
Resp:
6h13m45s
